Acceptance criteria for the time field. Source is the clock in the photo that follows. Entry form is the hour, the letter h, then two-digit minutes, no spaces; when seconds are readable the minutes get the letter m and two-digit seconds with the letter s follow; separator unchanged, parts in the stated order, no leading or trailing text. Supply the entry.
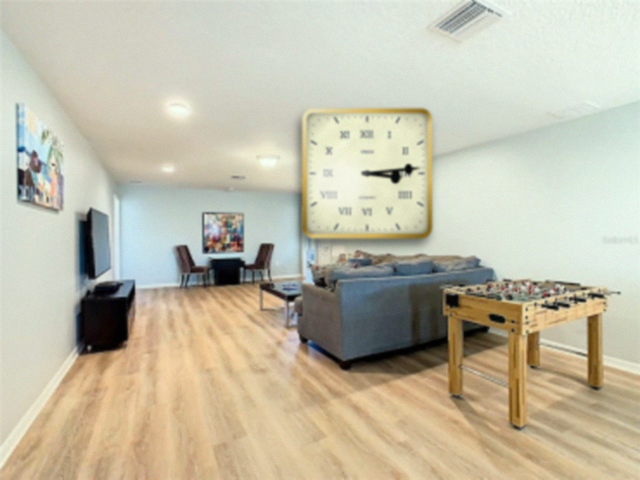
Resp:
3h14
